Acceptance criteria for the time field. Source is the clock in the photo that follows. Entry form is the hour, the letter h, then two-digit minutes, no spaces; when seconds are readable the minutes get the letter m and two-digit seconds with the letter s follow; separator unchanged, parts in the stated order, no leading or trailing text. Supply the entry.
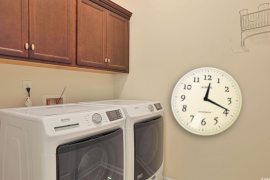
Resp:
12h19
